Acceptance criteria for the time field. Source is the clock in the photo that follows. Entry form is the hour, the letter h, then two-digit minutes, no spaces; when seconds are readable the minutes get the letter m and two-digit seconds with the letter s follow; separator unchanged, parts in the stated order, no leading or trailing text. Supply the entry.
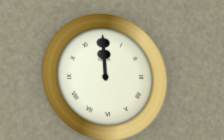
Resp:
12h00
